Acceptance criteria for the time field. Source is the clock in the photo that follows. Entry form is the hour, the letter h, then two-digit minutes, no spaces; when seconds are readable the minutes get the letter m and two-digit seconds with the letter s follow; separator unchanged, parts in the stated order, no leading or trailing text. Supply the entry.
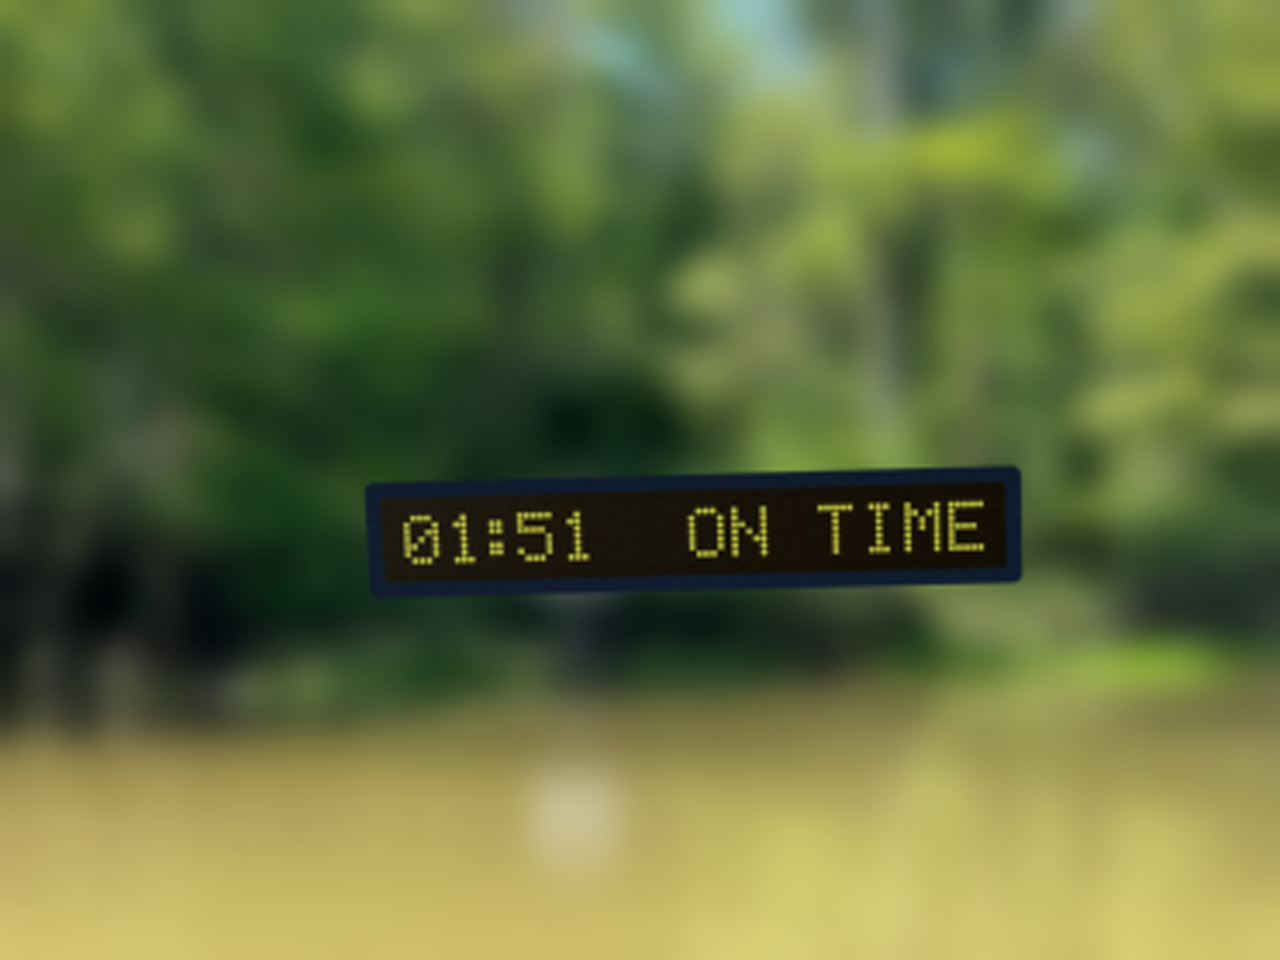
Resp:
1h51
